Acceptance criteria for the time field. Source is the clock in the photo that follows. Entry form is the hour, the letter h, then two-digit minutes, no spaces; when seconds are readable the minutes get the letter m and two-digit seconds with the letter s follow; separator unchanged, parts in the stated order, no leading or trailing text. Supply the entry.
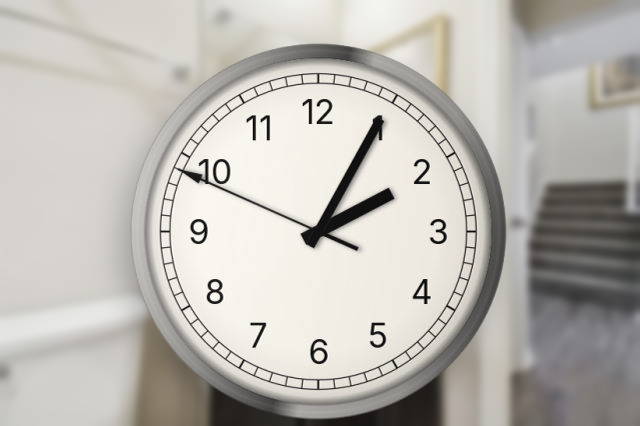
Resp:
2h04m49s
